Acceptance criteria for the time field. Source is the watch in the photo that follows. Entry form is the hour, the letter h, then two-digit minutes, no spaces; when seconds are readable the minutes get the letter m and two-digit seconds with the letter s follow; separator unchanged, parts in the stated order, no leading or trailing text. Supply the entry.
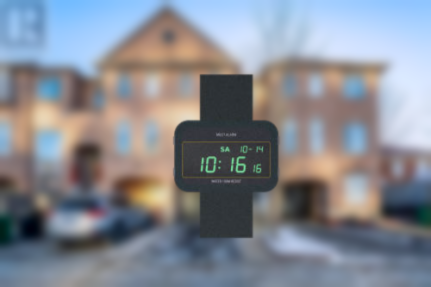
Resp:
10h16
